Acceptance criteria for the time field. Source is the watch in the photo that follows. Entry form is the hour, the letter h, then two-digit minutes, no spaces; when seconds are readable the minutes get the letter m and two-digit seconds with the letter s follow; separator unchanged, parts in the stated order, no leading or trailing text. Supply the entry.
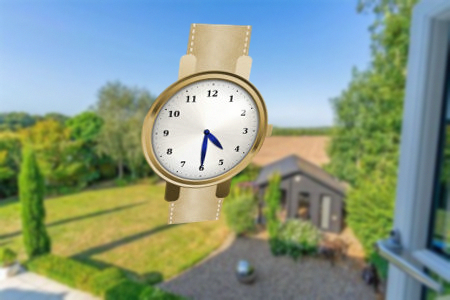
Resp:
4h30
